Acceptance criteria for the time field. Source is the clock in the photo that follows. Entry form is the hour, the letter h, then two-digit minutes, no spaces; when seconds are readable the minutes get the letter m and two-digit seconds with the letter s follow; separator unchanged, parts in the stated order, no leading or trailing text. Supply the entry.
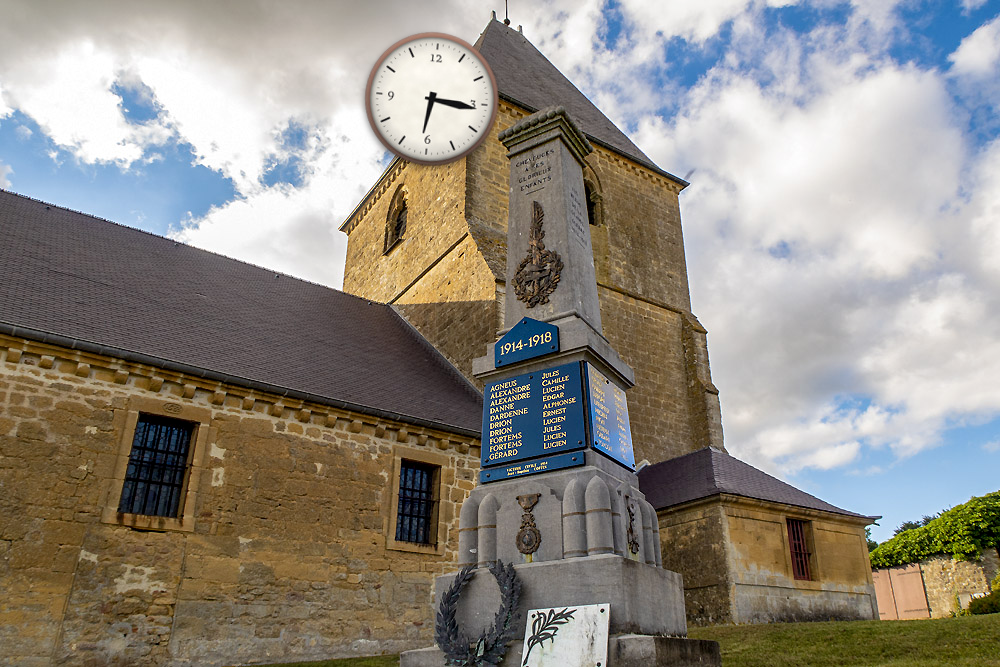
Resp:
6h16
